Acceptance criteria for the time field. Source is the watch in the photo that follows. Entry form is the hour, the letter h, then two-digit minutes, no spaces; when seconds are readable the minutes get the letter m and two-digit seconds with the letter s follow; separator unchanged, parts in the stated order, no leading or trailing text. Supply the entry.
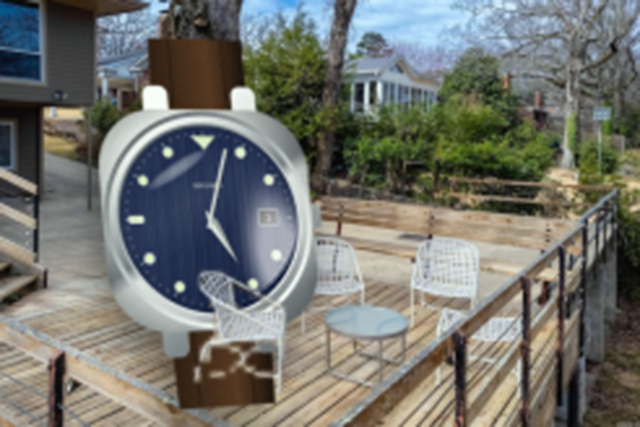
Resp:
5h03
